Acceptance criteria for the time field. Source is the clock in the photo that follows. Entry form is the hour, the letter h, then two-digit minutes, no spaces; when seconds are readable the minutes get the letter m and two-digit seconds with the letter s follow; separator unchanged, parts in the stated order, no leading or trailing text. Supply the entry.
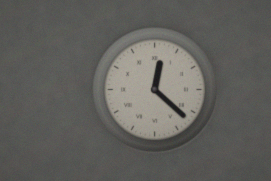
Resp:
12h22
